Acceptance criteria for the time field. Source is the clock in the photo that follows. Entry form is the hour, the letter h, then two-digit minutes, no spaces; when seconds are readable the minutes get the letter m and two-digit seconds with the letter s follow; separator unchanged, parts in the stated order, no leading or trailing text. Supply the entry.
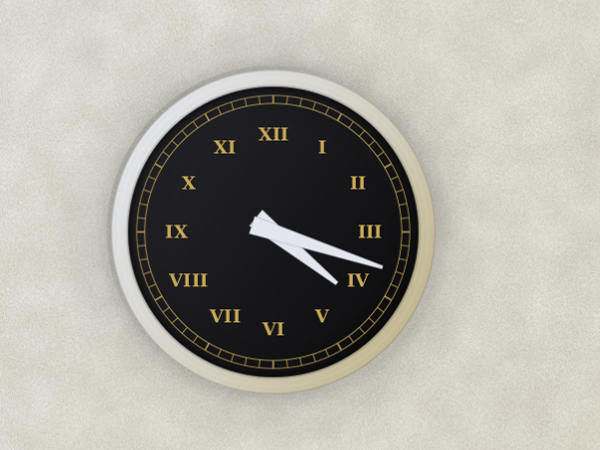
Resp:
4h18
